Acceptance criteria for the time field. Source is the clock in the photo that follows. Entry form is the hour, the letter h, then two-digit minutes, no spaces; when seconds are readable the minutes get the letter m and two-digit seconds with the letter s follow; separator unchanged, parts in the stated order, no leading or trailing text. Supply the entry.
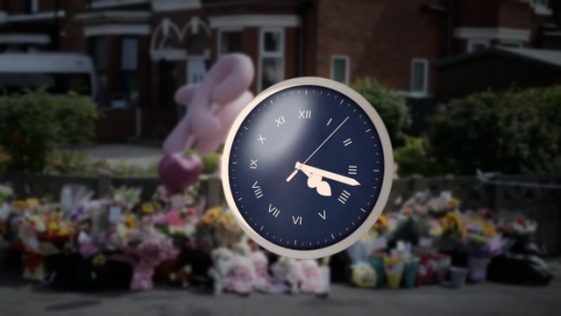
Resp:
4h17m07s
